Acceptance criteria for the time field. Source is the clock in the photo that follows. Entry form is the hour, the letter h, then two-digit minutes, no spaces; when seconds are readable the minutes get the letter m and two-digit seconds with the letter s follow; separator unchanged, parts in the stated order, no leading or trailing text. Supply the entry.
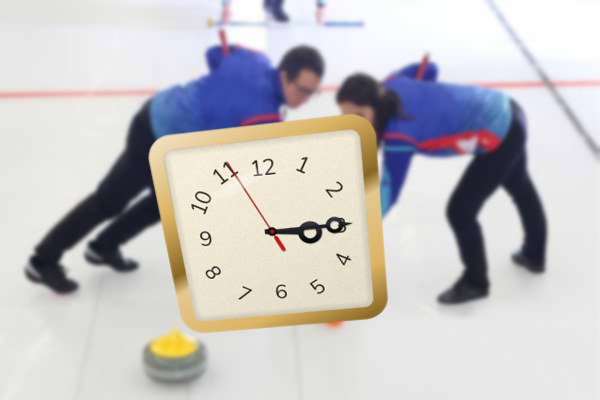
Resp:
3h14m56s
